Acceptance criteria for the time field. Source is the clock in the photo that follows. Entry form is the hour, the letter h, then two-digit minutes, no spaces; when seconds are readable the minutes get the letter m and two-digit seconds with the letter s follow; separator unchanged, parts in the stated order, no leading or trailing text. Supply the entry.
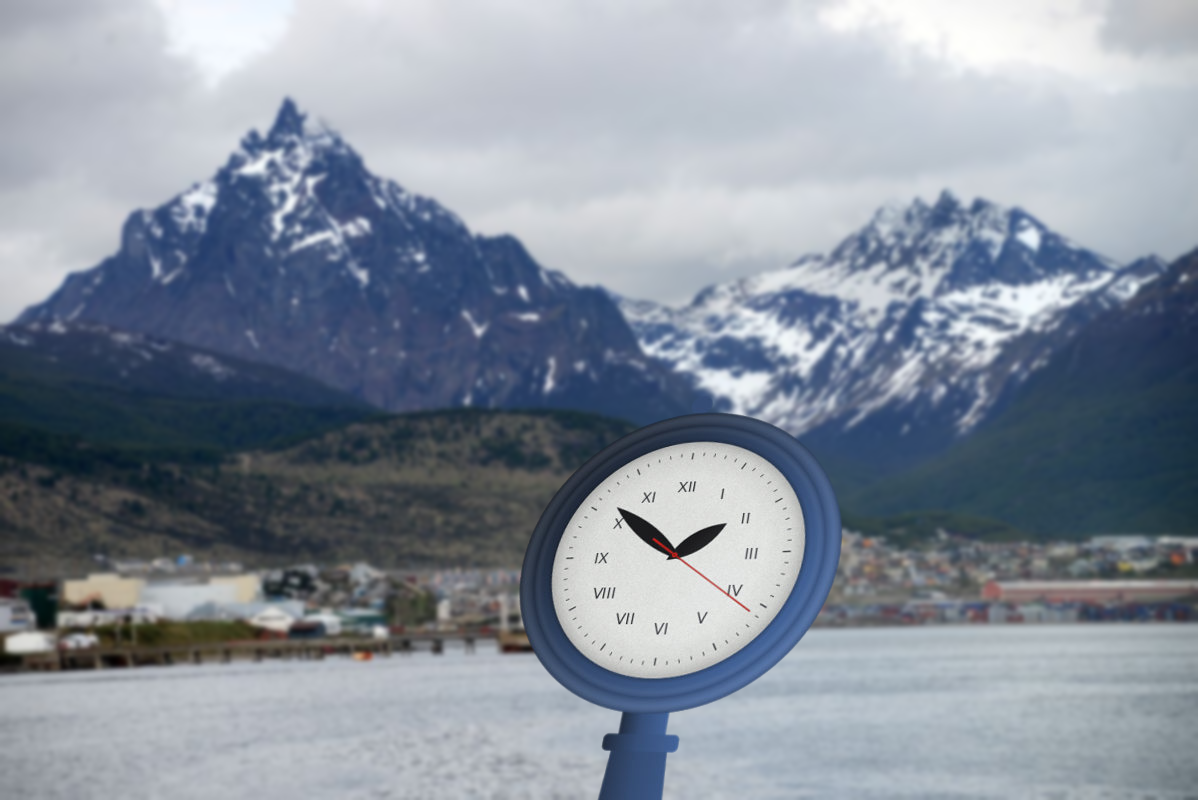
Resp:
1h51m21s
